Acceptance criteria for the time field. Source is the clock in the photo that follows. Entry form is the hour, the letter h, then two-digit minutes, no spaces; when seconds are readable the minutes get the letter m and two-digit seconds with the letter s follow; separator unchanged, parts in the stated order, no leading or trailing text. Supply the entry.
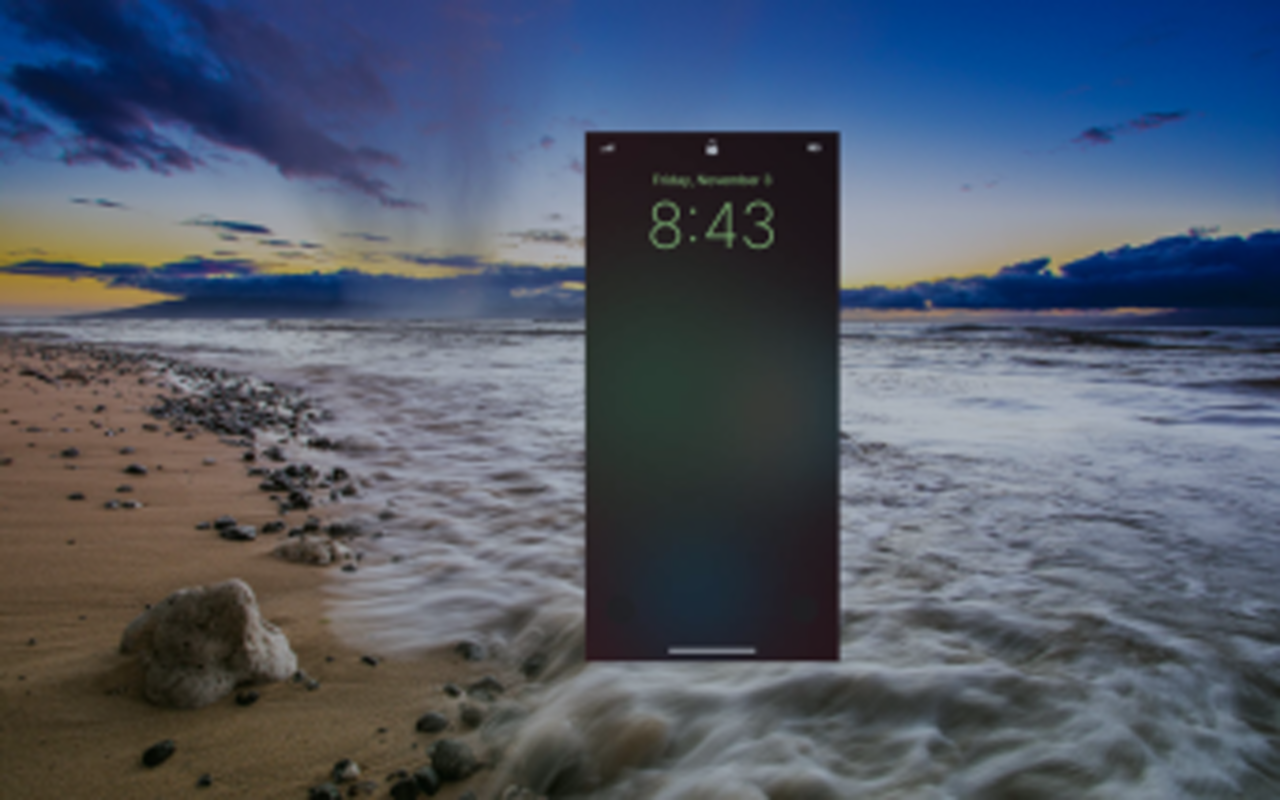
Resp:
8h43
